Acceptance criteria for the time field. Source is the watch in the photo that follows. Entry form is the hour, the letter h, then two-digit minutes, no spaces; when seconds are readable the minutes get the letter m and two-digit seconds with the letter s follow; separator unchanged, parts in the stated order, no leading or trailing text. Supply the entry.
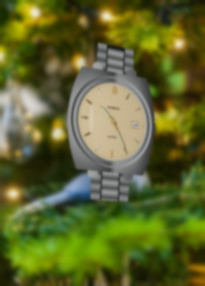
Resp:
10h25
